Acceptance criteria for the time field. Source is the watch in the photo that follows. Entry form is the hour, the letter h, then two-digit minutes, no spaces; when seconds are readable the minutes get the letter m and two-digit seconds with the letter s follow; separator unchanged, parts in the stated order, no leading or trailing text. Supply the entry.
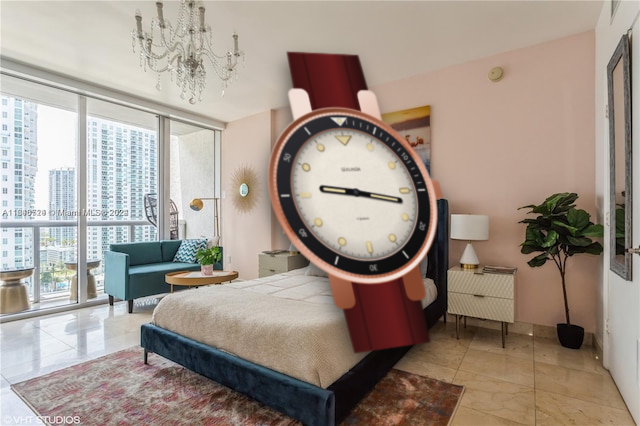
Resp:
9h17
